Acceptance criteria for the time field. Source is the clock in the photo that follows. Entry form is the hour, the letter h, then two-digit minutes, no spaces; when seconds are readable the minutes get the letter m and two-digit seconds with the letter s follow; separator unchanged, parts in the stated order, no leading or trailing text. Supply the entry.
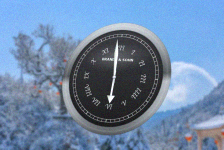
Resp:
5h59
